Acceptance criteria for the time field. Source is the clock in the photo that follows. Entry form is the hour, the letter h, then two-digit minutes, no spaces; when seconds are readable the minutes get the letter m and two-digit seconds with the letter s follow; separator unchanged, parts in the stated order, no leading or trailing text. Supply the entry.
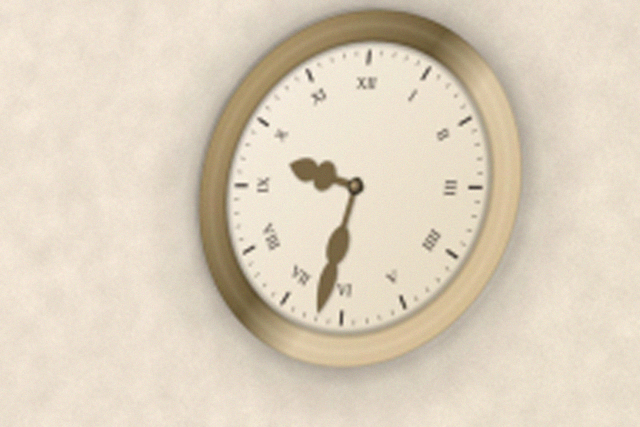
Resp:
9h32
